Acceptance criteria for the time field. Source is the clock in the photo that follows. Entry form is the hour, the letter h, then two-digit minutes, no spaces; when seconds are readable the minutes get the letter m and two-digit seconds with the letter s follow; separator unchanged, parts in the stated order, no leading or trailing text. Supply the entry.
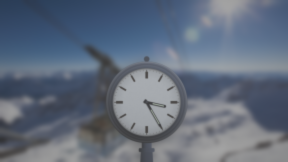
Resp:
3h25
